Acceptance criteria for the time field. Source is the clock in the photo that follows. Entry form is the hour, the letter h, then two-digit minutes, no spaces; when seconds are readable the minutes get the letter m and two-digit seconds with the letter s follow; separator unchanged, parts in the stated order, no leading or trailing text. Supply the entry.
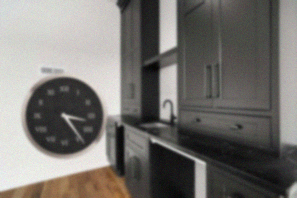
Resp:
3h24
